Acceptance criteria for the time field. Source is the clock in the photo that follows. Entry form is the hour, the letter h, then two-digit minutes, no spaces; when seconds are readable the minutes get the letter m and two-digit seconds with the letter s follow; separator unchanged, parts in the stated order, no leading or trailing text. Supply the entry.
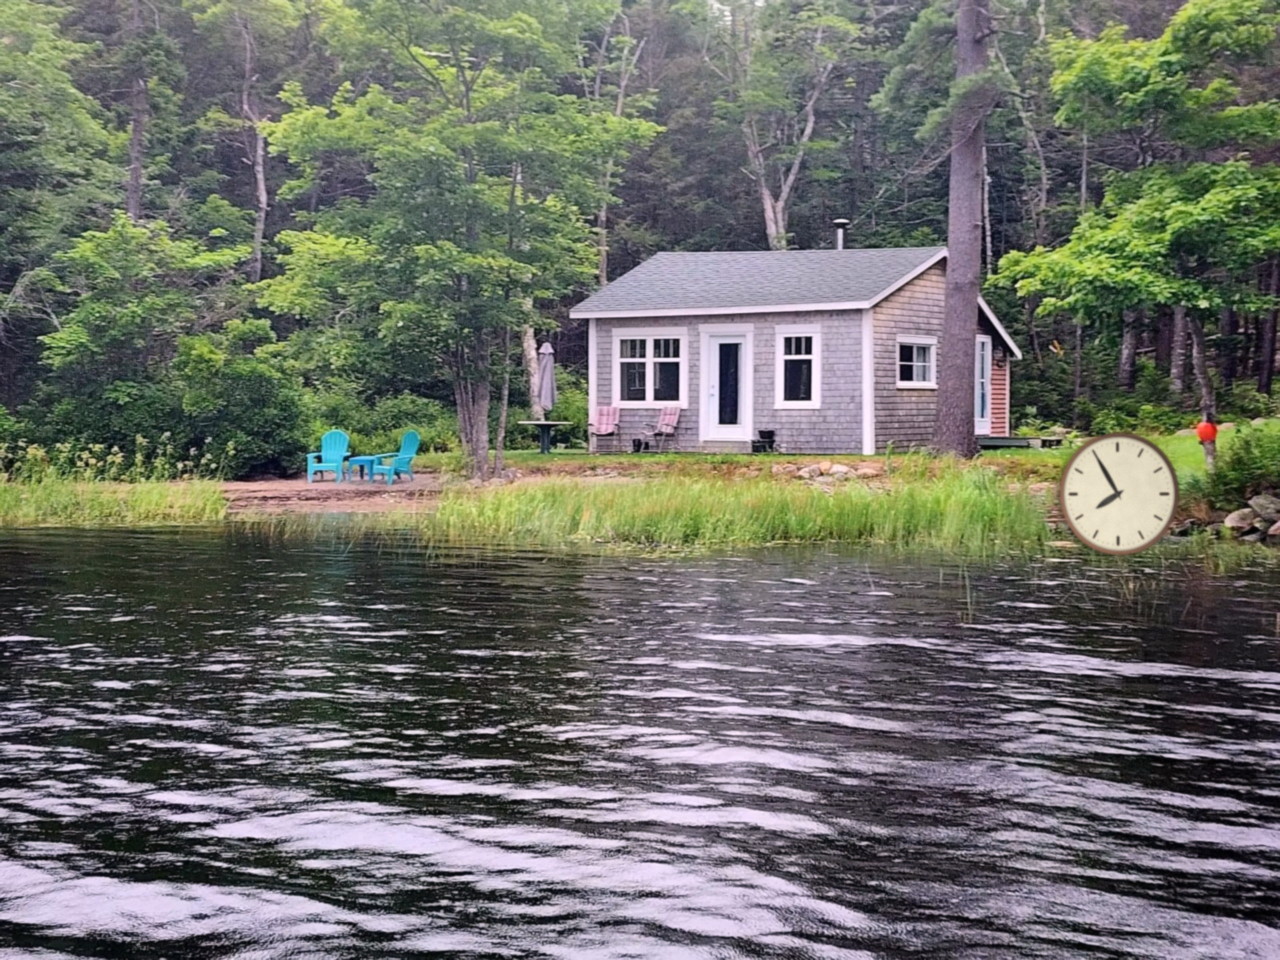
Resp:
7h55
